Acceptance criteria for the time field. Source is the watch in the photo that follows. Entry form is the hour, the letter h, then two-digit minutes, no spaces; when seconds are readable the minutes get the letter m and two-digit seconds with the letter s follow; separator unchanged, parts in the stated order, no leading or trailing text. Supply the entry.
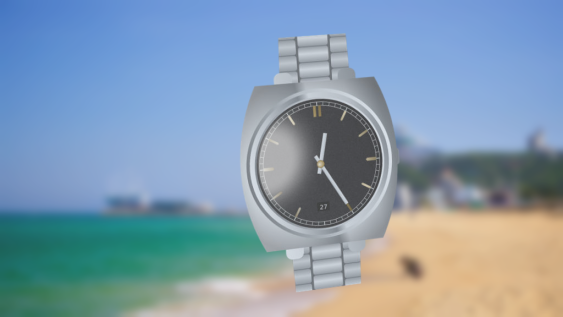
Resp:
12h25
